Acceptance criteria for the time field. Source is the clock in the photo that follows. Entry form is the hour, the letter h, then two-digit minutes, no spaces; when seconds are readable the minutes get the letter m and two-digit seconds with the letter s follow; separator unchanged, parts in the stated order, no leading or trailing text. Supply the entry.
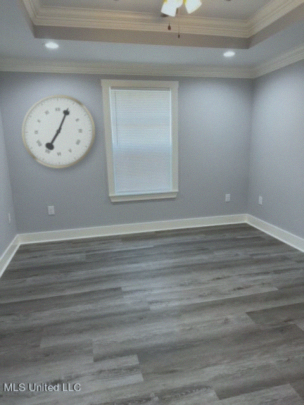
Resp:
7h04
